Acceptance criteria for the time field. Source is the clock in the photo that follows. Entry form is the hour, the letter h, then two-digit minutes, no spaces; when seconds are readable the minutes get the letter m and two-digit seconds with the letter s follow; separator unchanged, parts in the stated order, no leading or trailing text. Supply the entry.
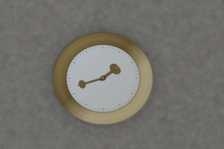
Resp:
1h42
